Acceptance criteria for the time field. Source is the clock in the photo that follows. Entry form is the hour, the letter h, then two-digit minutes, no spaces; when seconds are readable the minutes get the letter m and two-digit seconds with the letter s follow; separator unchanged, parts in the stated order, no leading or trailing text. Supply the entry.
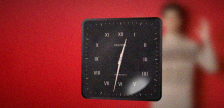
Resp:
12h32
